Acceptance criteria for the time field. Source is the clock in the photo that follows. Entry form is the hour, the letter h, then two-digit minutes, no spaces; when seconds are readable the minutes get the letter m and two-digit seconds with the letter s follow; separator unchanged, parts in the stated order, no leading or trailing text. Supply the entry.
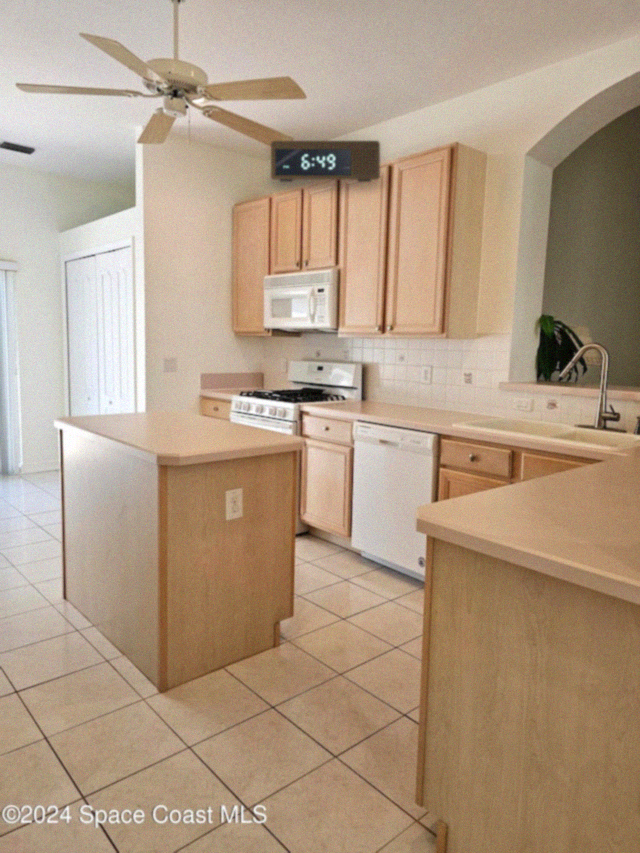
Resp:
6h49
